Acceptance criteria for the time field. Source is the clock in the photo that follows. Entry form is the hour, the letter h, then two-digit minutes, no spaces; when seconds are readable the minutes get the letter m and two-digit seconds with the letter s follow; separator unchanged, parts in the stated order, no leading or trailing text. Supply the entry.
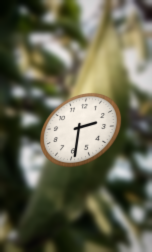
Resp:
2h29
